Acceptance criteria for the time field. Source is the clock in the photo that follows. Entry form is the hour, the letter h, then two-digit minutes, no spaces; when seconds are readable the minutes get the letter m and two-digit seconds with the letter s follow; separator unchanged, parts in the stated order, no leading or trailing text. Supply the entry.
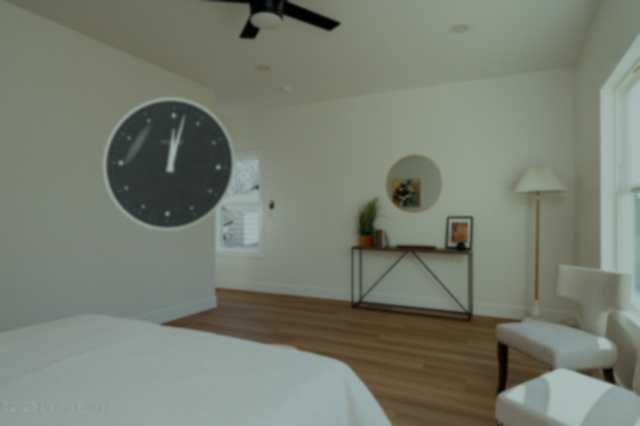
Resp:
12h02
